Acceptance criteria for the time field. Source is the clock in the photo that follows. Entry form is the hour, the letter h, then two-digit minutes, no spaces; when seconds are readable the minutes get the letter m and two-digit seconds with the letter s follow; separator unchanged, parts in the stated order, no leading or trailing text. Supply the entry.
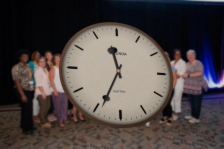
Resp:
11h34
